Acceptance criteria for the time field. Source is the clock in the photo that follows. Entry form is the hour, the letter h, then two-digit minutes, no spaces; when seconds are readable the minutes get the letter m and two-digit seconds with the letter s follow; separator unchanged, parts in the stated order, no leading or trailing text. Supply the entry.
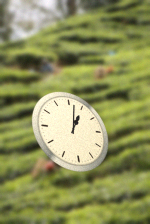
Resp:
1h02
